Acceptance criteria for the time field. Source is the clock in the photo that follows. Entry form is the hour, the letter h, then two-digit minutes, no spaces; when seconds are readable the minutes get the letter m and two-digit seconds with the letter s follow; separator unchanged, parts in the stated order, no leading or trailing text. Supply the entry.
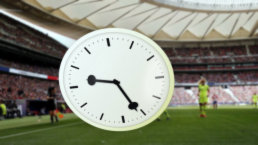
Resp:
9h26
